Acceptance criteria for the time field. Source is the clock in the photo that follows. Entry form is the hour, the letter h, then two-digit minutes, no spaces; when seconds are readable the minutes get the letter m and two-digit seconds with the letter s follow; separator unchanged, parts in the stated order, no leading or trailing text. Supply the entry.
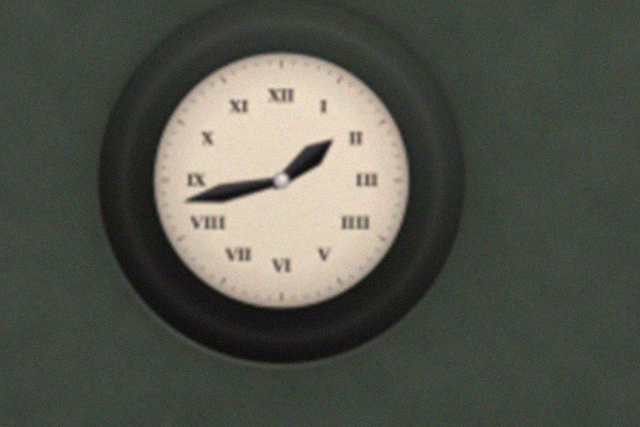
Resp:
1h43
